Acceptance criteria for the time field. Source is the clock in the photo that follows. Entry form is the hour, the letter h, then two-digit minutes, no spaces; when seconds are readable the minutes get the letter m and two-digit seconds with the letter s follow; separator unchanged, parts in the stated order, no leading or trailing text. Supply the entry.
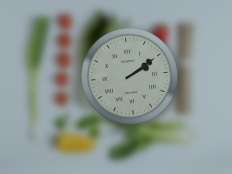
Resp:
2h10
